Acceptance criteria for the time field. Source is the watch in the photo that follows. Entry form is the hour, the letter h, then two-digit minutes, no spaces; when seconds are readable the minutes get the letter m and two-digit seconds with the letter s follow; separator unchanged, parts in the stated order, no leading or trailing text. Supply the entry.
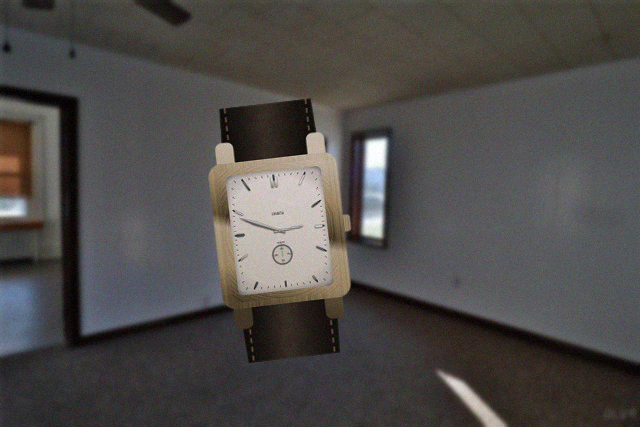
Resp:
2h49
